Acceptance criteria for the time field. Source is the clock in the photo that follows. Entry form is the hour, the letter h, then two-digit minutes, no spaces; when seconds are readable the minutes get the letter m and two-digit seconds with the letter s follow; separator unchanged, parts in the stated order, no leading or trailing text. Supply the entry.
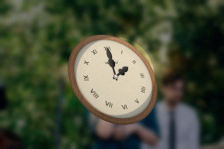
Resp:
2h00
